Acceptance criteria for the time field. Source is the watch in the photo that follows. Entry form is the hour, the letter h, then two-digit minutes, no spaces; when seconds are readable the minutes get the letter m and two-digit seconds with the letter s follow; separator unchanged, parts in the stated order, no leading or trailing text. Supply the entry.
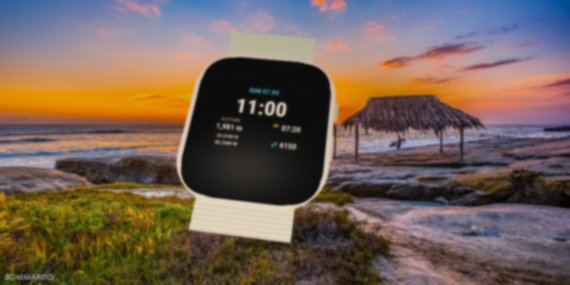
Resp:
11h00
